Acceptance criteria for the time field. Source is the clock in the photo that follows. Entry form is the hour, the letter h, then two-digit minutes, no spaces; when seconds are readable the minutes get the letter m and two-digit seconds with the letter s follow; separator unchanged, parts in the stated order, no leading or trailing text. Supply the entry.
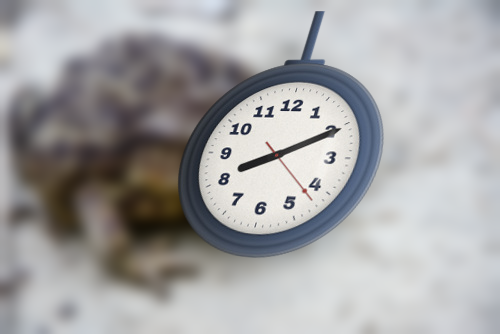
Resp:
8h10m22s
